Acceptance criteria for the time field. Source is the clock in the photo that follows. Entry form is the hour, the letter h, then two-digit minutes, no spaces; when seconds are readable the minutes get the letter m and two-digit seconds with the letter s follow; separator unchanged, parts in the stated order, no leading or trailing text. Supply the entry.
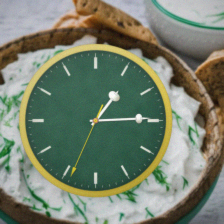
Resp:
1h14m34s
